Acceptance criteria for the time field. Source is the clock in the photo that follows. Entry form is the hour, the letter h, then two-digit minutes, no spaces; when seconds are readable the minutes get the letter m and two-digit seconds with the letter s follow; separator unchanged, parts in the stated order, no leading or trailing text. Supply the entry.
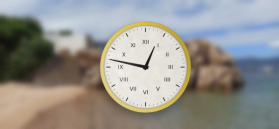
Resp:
12h47
